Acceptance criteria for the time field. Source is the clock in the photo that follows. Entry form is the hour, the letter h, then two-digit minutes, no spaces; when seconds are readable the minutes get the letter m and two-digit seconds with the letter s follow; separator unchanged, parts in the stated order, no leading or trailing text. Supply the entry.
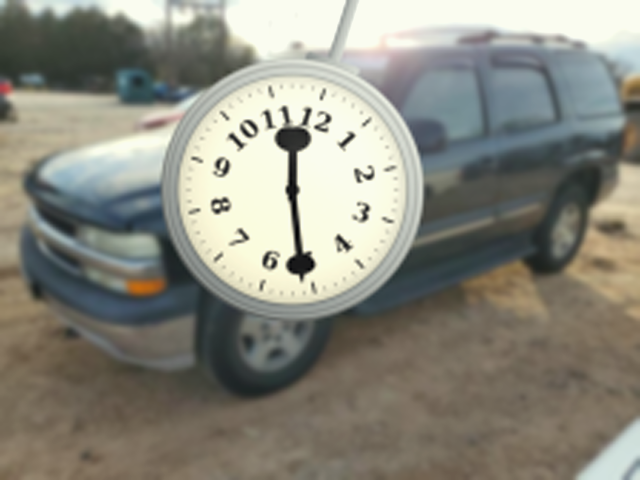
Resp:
11h26
